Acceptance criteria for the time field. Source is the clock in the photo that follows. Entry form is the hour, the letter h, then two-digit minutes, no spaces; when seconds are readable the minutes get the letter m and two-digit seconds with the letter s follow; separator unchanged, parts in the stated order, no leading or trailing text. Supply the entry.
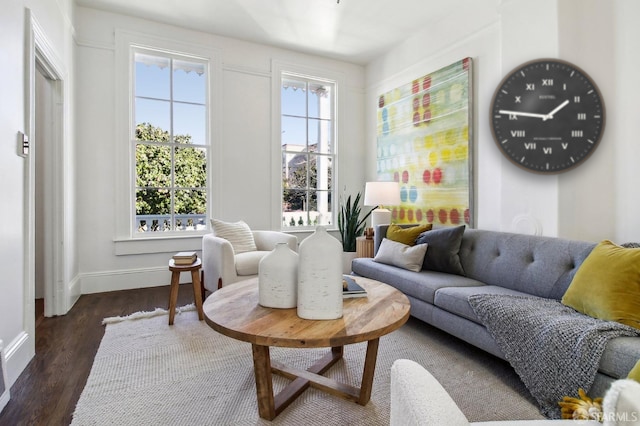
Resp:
1h46
